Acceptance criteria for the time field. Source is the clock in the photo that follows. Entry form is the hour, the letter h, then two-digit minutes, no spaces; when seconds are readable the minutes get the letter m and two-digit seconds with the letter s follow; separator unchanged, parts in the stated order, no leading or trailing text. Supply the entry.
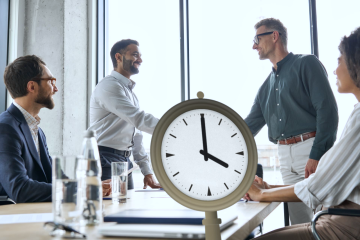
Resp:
4h00
